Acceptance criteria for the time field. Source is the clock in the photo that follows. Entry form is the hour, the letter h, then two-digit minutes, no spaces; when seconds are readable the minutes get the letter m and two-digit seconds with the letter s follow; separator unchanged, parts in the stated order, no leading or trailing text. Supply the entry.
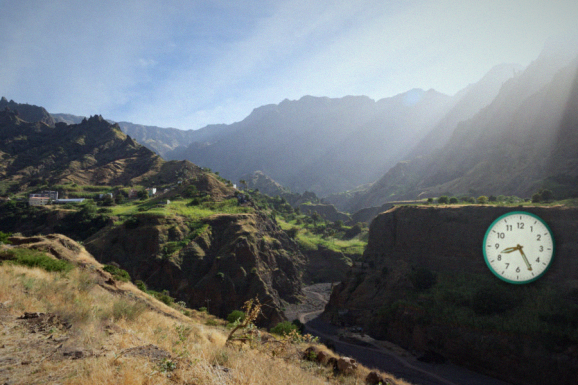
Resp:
8h25
